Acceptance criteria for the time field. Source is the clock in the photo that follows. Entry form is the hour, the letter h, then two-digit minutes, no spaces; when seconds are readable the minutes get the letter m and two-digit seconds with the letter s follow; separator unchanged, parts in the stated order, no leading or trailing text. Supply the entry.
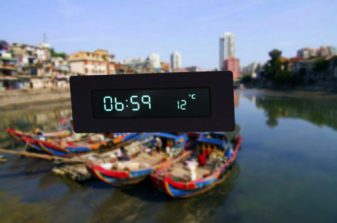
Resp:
6h59
